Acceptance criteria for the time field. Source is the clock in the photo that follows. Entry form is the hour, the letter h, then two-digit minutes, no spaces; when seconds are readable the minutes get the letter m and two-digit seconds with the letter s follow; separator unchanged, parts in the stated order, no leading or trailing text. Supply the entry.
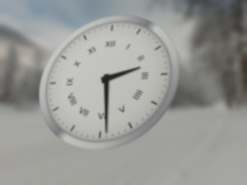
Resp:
2h29
